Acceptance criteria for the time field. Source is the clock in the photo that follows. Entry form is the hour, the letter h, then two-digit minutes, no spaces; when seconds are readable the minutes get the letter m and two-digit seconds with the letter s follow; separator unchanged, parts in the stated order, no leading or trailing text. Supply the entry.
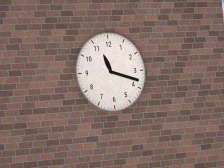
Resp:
11h18
